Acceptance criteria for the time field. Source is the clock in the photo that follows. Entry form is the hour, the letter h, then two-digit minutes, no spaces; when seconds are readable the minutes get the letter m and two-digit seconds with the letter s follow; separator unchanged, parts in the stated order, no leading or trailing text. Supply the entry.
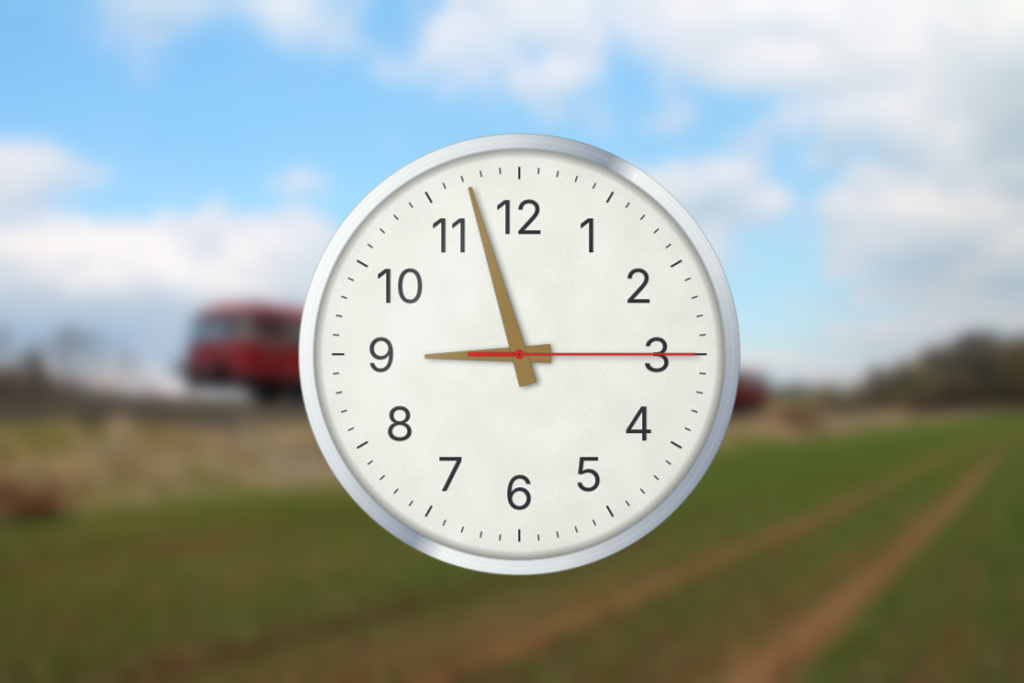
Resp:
8h57m15s
